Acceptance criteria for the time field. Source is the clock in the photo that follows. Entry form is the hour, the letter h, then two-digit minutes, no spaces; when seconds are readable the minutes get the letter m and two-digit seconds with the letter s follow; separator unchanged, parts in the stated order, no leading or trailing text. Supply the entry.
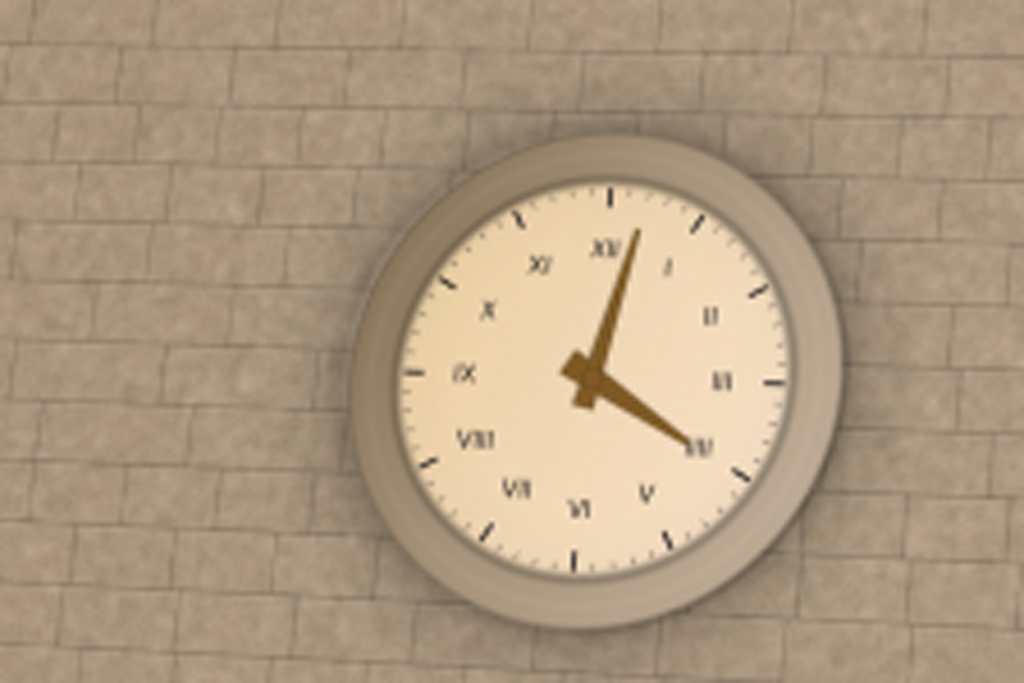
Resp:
4h02
